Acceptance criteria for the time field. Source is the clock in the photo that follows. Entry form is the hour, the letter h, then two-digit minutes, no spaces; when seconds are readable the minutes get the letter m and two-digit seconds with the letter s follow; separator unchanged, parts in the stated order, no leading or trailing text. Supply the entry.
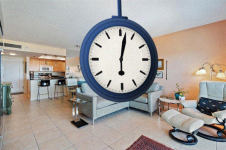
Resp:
6h02
